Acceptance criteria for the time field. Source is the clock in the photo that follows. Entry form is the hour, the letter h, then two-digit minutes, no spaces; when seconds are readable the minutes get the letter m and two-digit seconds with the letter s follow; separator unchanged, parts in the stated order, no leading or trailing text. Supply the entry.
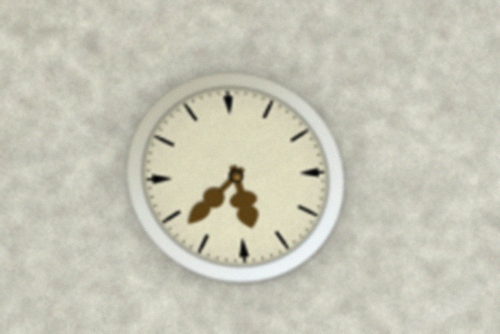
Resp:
5h38
